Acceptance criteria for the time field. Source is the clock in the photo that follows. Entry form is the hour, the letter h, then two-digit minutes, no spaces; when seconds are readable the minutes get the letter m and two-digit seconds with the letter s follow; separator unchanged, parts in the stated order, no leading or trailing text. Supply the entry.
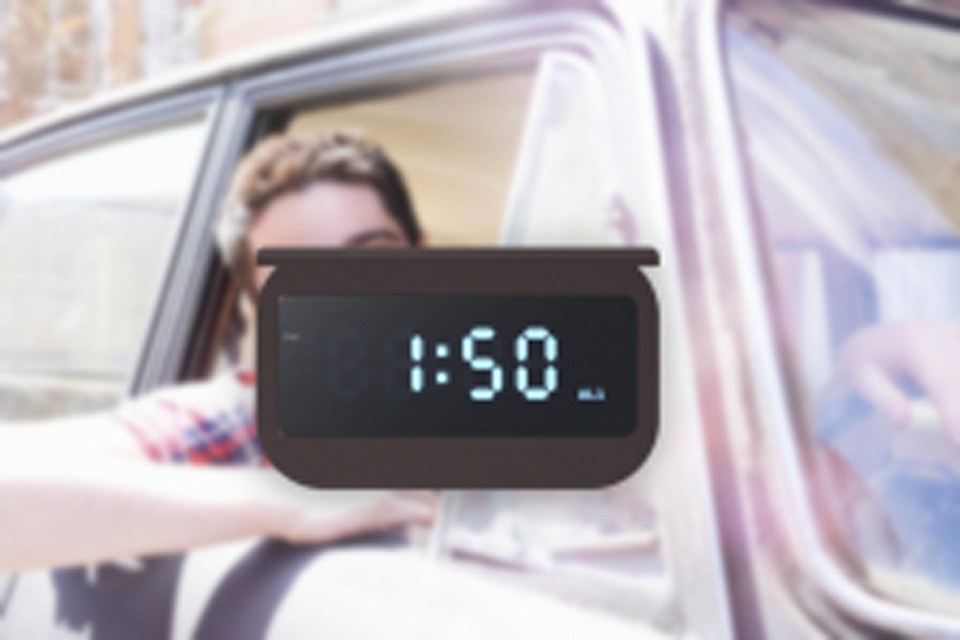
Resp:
1h50
